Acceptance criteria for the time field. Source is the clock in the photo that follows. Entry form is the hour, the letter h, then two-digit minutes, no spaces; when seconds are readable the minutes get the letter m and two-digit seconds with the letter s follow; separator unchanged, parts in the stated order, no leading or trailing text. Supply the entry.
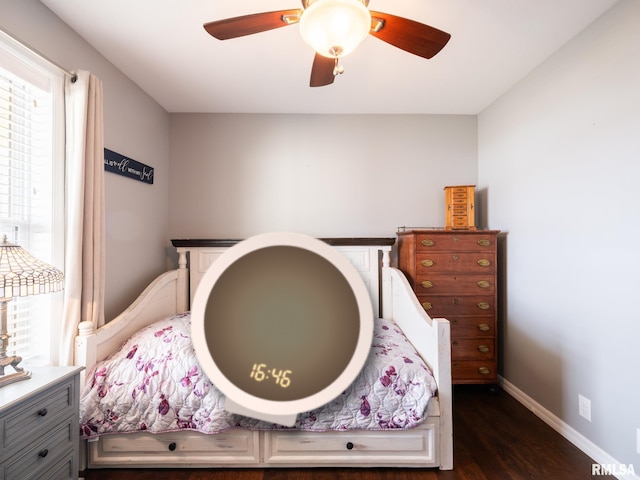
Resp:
16h46
